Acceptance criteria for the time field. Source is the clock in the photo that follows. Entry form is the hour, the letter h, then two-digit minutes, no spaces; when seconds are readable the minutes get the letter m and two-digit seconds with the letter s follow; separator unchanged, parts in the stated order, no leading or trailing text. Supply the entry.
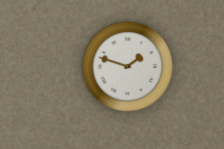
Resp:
1h48
